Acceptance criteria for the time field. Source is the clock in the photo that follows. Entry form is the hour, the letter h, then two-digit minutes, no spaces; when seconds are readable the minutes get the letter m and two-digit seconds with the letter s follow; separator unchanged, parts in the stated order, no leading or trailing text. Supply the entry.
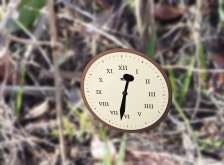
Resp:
12h32
